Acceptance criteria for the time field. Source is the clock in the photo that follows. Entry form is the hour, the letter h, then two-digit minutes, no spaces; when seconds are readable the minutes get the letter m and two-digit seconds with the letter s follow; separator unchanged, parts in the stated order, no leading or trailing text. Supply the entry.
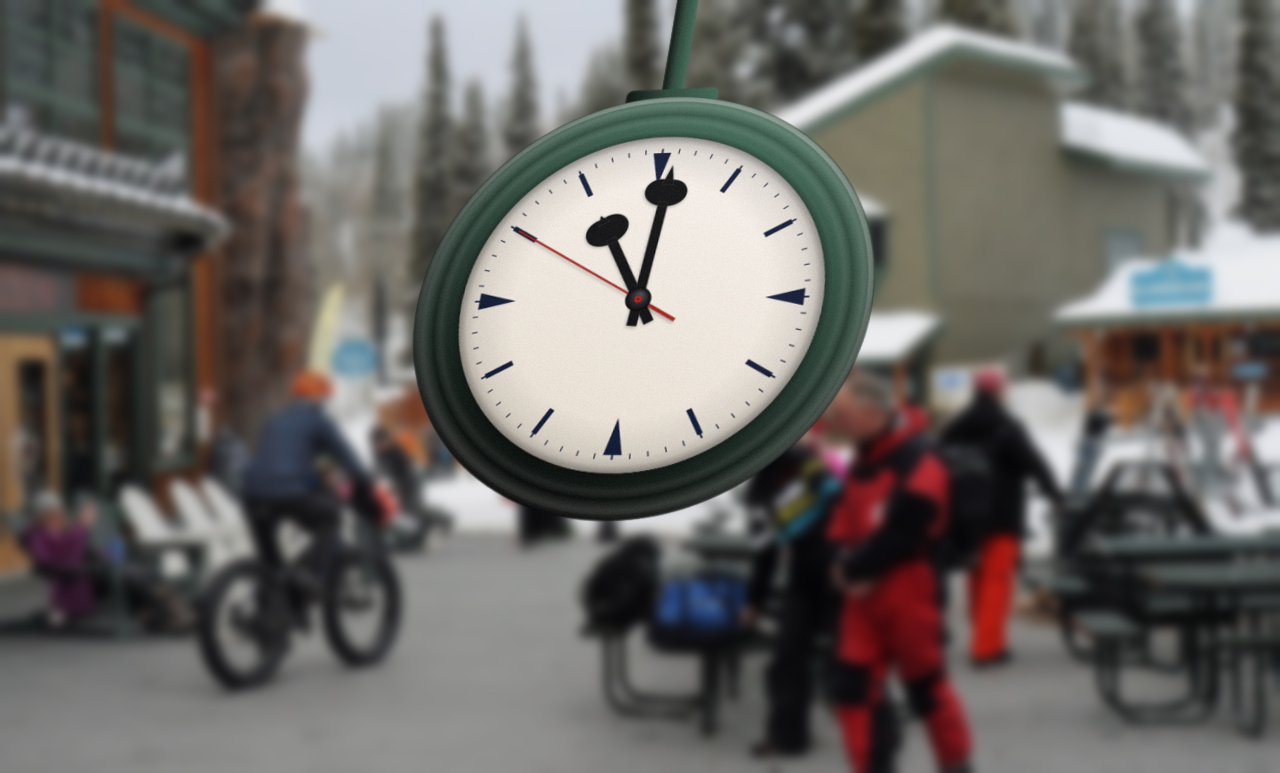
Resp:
11h00m50s
